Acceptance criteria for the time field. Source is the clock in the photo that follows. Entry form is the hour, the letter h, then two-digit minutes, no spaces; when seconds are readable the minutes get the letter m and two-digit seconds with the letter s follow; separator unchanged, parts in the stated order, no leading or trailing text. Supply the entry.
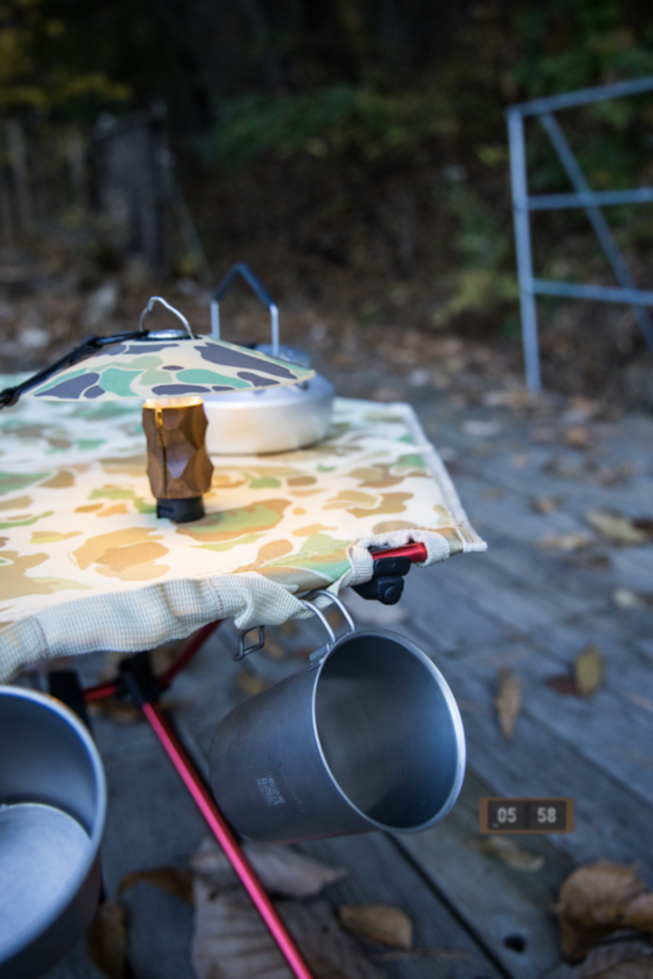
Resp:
5h58
